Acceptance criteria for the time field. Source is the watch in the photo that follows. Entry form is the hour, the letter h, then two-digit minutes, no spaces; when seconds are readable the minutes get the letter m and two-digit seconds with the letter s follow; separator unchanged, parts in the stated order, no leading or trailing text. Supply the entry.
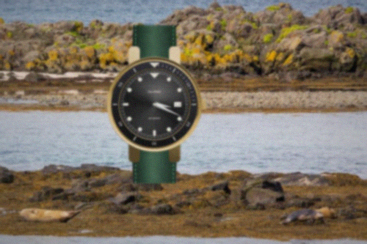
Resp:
3h19
